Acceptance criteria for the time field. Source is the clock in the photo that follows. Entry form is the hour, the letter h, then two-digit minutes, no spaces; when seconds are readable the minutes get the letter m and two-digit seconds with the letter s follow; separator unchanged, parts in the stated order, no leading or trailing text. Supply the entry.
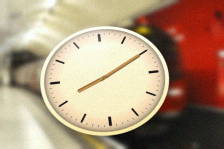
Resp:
8h10
